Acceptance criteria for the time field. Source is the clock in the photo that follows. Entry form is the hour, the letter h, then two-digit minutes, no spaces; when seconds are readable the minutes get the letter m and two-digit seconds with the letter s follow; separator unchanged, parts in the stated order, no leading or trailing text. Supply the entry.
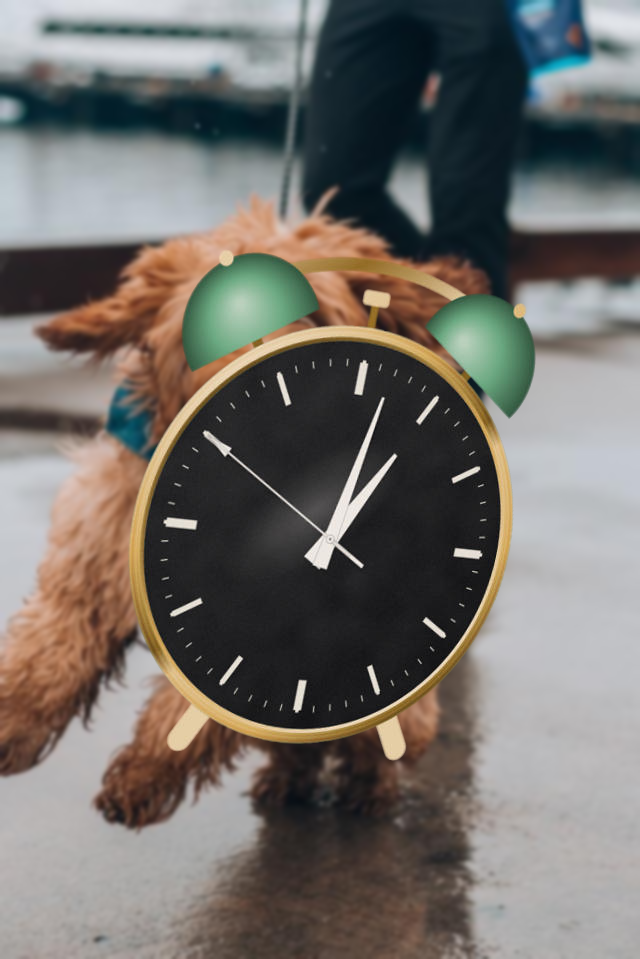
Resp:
1h01m50s
